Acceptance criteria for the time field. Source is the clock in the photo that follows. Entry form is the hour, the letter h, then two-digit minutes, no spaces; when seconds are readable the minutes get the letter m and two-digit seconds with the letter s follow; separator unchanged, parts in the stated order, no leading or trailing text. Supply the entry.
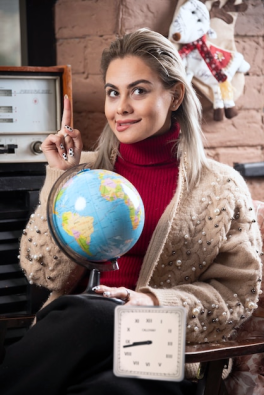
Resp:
8h43
